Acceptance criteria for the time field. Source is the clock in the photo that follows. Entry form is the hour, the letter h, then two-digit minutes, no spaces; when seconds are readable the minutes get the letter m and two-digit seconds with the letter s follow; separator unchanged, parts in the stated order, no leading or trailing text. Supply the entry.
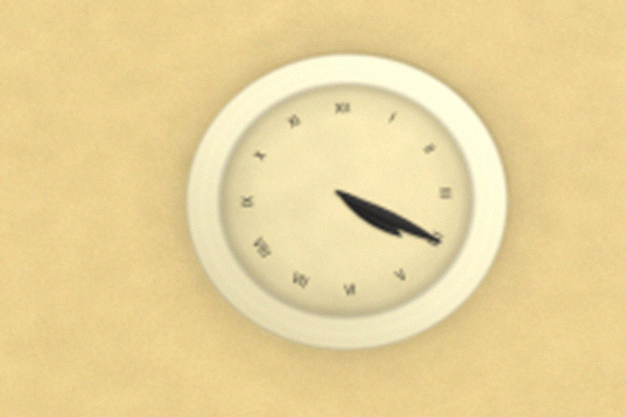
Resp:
4h20
